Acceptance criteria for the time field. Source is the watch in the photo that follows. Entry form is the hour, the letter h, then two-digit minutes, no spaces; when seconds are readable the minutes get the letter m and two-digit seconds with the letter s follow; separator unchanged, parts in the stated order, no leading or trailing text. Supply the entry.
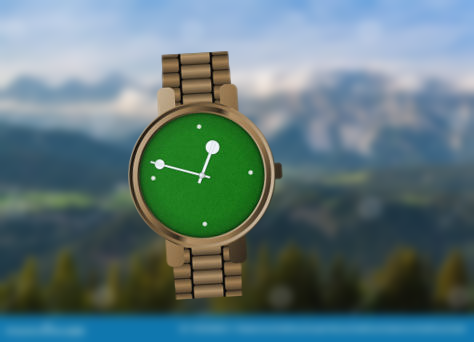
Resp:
12h48
